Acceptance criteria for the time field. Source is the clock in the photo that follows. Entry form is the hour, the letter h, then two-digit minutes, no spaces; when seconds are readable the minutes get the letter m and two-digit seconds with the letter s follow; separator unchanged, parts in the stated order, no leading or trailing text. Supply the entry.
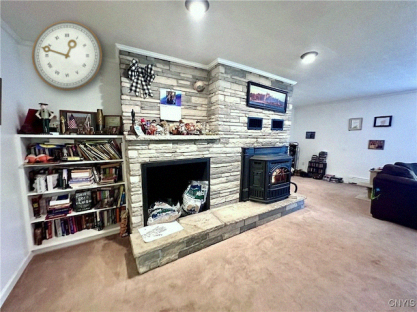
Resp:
12h48
